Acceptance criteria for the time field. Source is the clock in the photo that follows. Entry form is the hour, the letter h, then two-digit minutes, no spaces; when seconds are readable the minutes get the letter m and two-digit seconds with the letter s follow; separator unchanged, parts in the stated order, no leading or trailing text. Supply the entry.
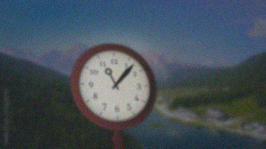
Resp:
11h07
